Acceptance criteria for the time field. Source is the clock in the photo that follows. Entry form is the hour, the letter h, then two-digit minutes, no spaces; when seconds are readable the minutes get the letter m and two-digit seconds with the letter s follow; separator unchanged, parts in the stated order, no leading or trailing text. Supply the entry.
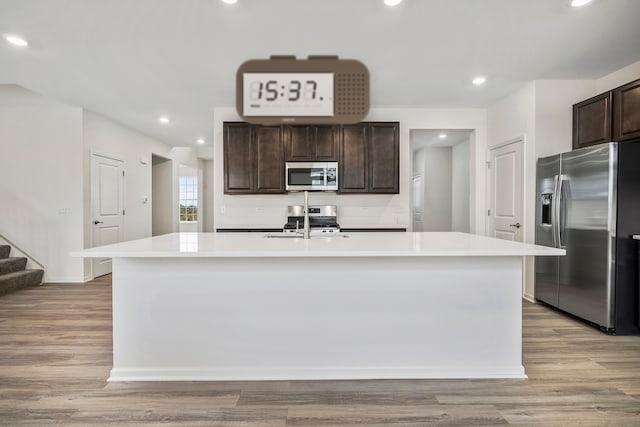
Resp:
15h37
